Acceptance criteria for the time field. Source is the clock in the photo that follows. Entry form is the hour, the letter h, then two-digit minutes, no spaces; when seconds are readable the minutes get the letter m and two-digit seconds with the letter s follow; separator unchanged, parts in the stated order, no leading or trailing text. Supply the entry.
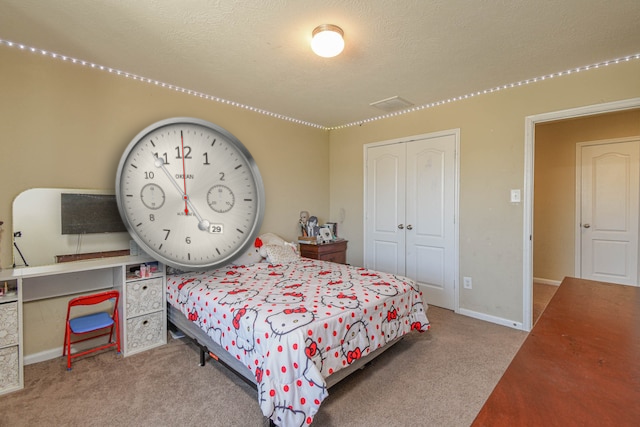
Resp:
4h54
